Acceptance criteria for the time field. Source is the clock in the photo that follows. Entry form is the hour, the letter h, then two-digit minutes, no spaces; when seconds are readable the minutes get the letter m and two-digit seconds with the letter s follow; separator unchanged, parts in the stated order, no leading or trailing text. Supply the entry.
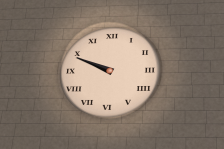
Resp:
9h49
